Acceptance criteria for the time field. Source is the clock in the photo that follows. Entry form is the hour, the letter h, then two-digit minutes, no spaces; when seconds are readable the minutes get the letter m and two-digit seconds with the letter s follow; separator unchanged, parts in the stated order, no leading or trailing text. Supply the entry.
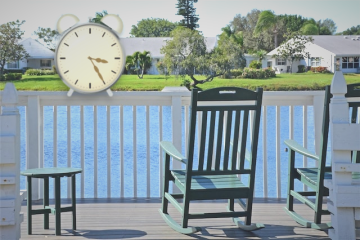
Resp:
3h25
